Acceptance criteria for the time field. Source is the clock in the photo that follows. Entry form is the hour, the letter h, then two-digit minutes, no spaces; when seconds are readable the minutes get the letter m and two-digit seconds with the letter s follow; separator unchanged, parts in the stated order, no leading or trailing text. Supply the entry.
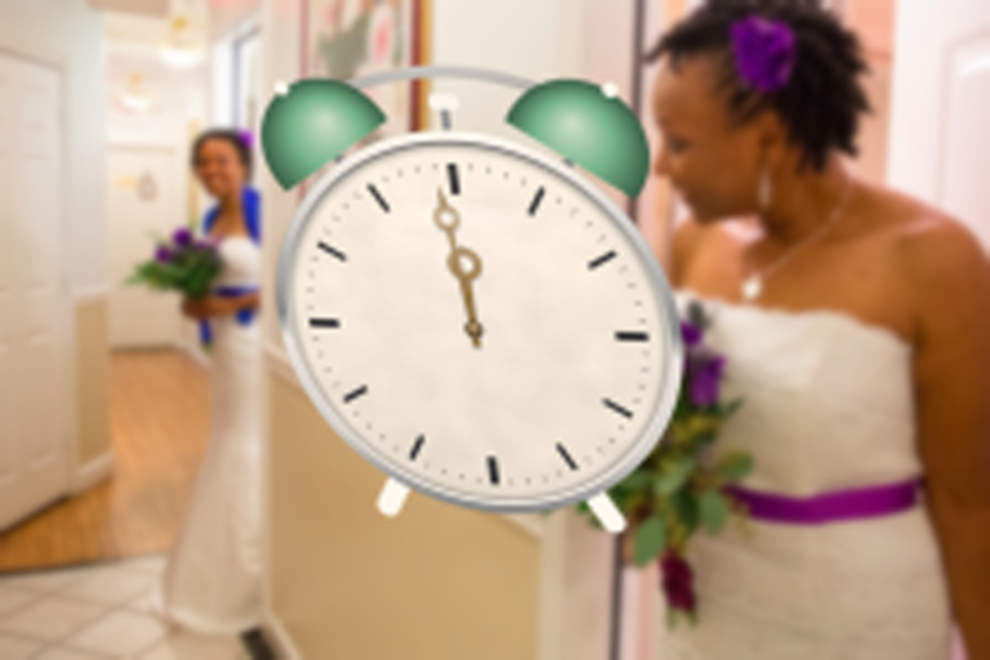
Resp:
11h59
